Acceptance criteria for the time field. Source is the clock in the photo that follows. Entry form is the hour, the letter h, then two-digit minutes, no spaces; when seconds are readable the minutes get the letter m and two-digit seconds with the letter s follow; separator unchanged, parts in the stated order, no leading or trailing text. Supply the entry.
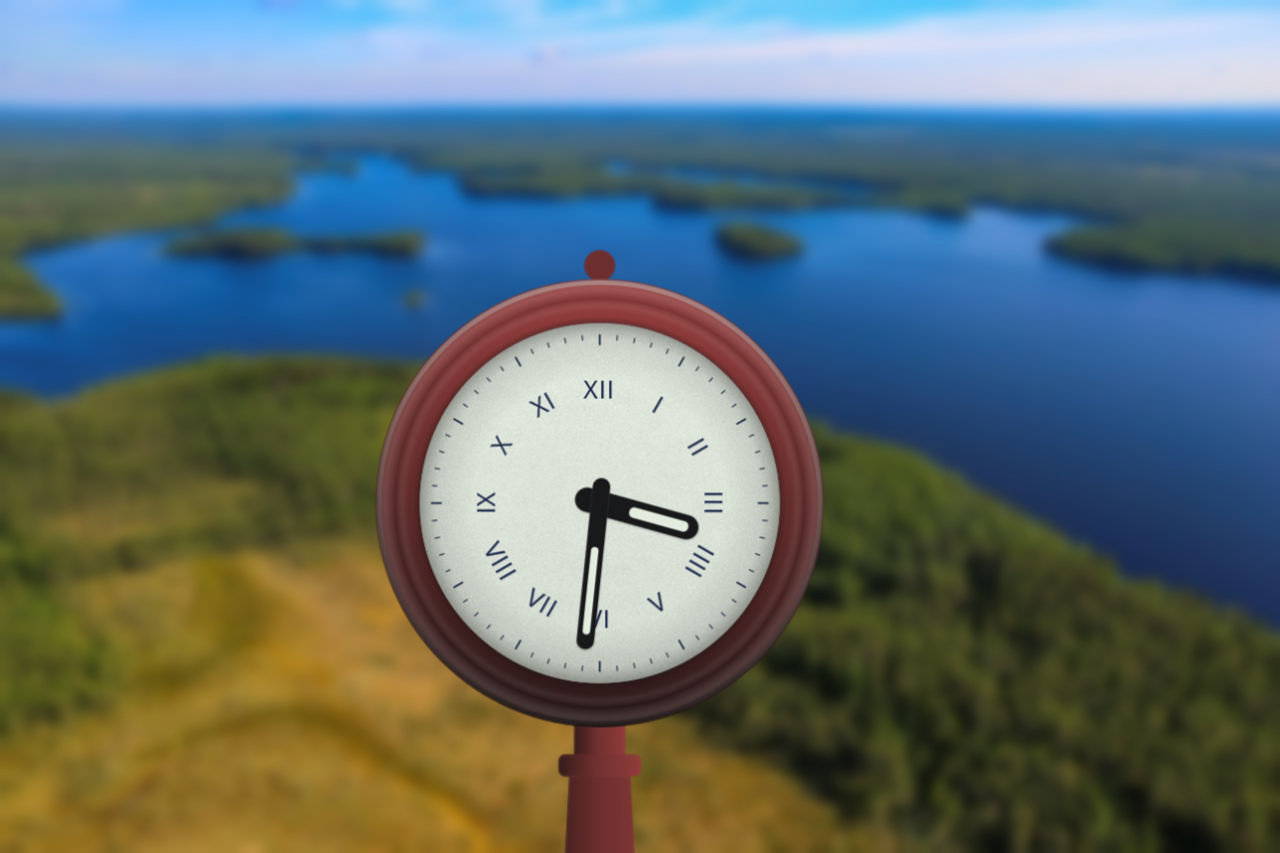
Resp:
3h31
